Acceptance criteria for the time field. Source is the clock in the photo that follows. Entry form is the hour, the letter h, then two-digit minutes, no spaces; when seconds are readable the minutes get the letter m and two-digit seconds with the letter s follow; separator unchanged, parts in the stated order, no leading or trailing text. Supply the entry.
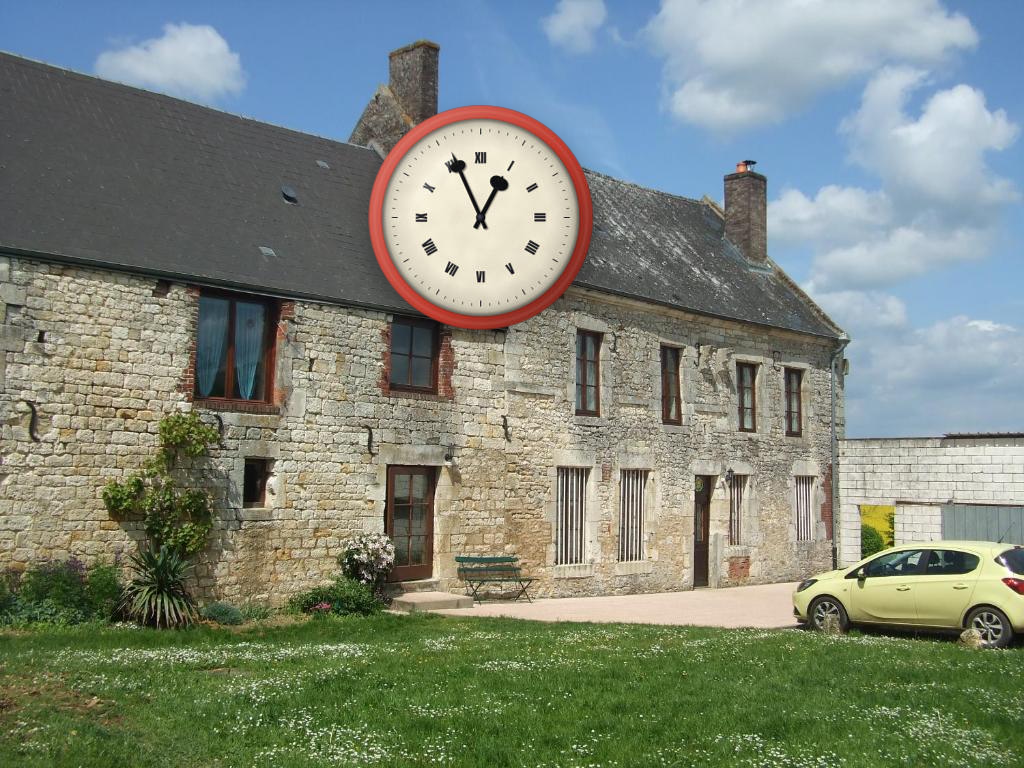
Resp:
12h56
